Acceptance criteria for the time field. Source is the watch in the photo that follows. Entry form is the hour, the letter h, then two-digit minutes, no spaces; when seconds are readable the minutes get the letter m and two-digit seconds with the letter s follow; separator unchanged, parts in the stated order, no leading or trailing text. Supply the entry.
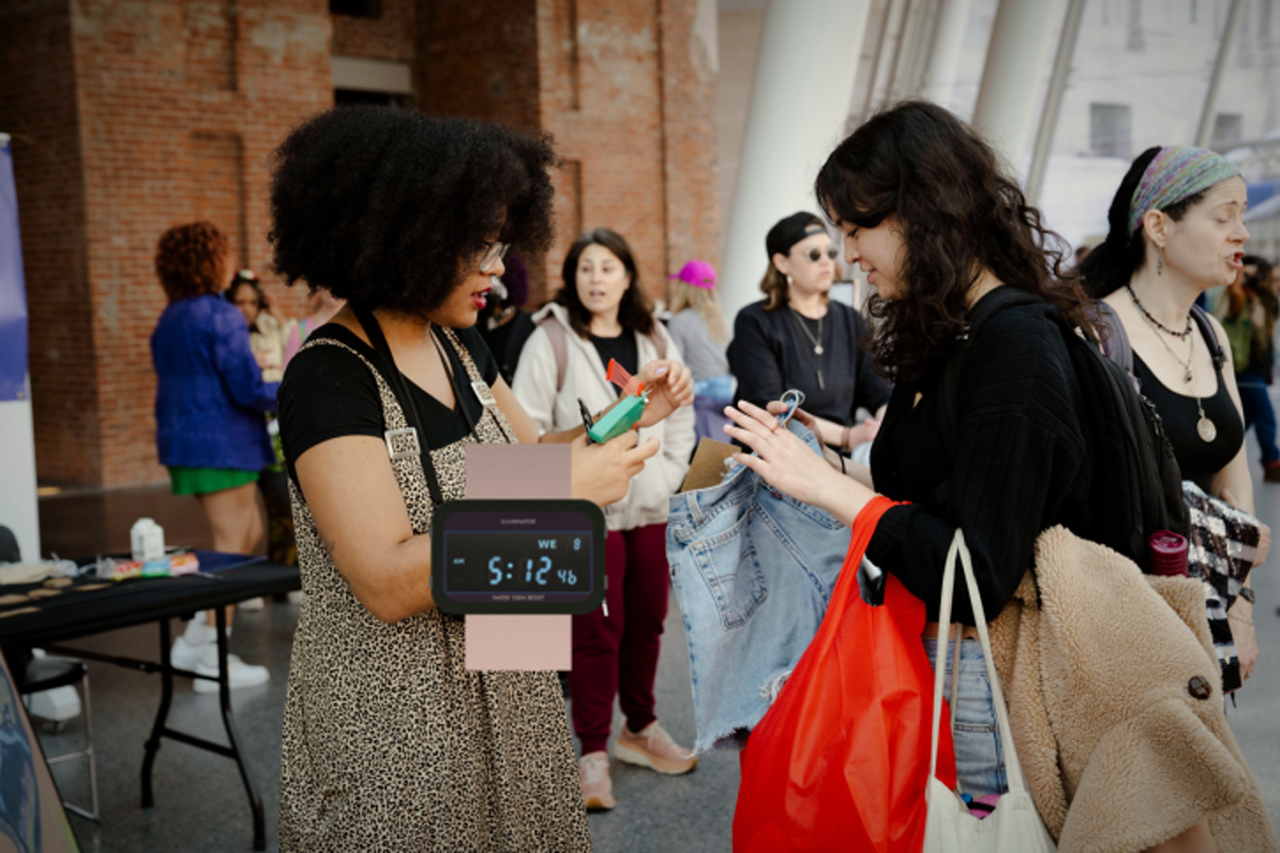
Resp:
5h12m46s
